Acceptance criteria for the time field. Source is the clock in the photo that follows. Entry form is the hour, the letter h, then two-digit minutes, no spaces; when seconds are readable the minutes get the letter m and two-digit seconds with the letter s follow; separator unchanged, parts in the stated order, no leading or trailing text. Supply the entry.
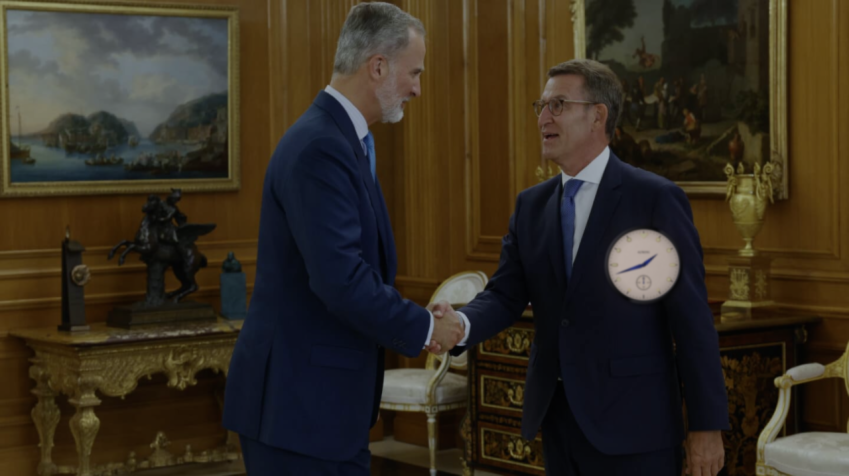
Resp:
1h42
